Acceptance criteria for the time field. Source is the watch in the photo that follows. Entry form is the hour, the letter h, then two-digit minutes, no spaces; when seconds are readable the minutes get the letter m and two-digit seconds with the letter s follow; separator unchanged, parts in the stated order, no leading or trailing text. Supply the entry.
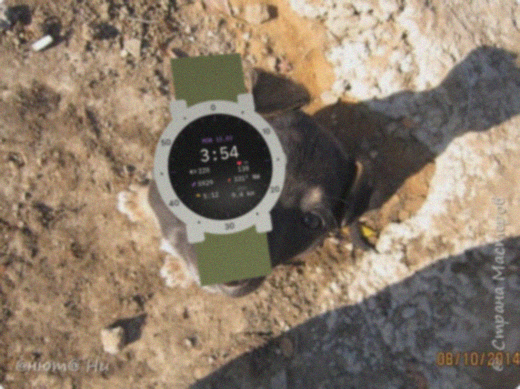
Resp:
3h54
